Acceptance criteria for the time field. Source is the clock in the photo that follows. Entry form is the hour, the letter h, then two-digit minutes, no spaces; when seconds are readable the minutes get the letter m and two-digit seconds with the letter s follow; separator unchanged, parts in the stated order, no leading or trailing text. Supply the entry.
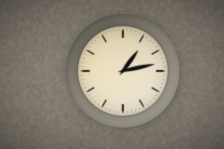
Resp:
1h13
